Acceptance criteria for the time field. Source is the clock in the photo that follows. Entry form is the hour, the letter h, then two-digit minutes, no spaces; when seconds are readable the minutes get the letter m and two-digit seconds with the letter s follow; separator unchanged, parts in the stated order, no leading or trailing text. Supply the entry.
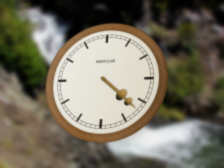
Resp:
4h22
